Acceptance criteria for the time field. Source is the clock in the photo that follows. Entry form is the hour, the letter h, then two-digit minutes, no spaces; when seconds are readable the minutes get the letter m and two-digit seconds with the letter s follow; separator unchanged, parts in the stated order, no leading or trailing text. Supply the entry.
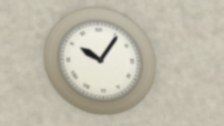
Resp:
10h06
